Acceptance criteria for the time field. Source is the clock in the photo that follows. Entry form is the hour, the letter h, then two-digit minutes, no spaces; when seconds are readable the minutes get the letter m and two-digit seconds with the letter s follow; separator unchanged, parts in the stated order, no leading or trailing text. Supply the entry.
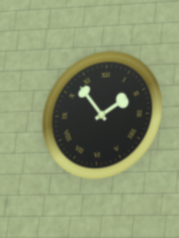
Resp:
1h53
